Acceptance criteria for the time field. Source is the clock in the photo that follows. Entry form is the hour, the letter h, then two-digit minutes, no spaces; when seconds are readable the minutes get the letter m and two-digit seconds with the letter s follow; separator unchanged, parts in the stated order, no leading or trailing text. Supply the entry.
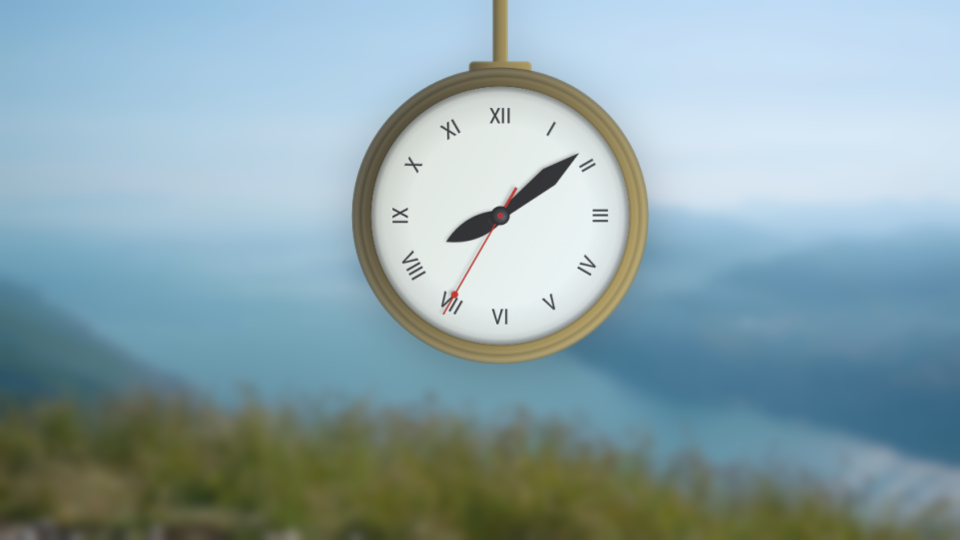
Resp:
8h08m35s
